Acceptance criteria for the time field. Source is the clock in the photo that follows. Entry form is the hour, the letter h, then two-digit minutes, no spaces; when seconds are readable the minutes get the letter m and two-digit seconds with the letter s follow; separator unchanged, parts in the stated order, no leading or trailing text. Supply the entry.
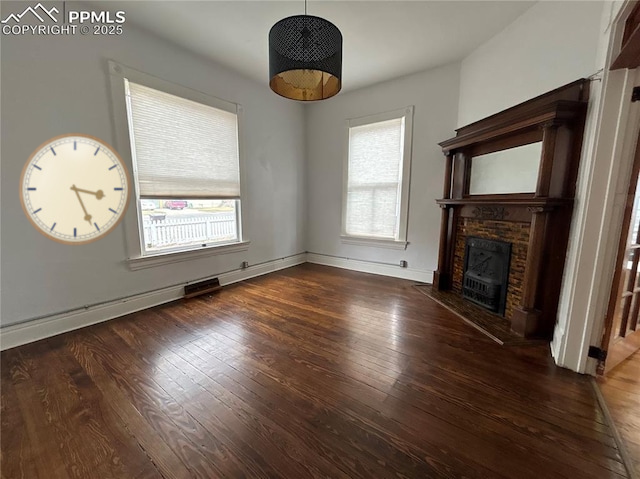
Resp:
3h26
